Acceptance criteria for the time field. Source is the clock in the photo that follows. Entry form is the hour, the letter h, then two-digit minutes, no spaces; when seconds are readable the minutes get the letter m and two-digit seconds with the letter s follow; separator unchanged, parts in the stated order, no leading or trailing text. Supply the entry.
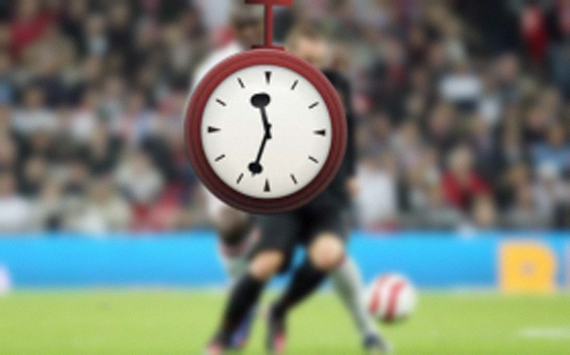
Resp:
11h33
